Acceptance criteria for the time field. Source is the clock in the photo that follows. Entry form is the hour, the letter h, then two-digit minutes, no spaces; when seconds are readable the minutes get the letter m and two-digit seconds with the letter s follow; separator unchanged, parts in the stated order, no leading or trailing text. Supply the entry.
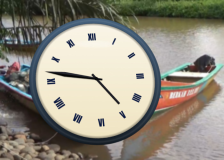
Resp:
4h47
